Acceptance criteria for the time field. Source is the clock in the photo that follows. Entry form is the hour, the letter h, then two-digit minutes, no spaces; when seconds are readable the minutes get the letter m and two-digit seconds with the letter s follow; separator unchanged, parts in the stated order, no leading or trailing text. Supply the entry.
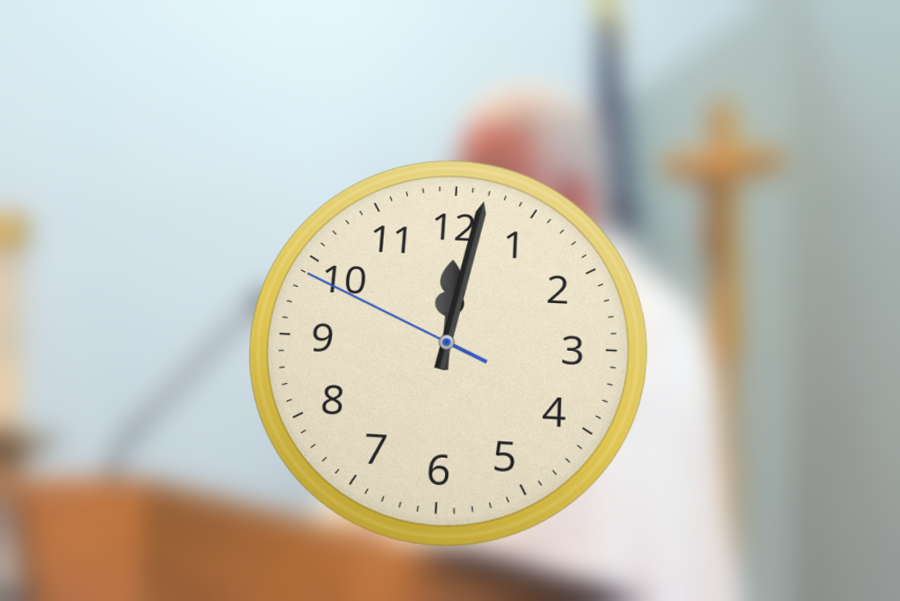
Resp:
12h01m49s
